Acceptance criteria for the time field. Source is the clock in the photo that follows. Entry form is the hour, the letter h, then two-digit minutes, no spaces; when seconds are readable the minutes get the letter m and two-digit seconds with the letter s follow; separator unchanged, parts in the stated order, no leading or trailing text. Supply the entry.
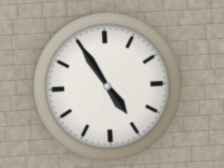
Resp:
4h55
